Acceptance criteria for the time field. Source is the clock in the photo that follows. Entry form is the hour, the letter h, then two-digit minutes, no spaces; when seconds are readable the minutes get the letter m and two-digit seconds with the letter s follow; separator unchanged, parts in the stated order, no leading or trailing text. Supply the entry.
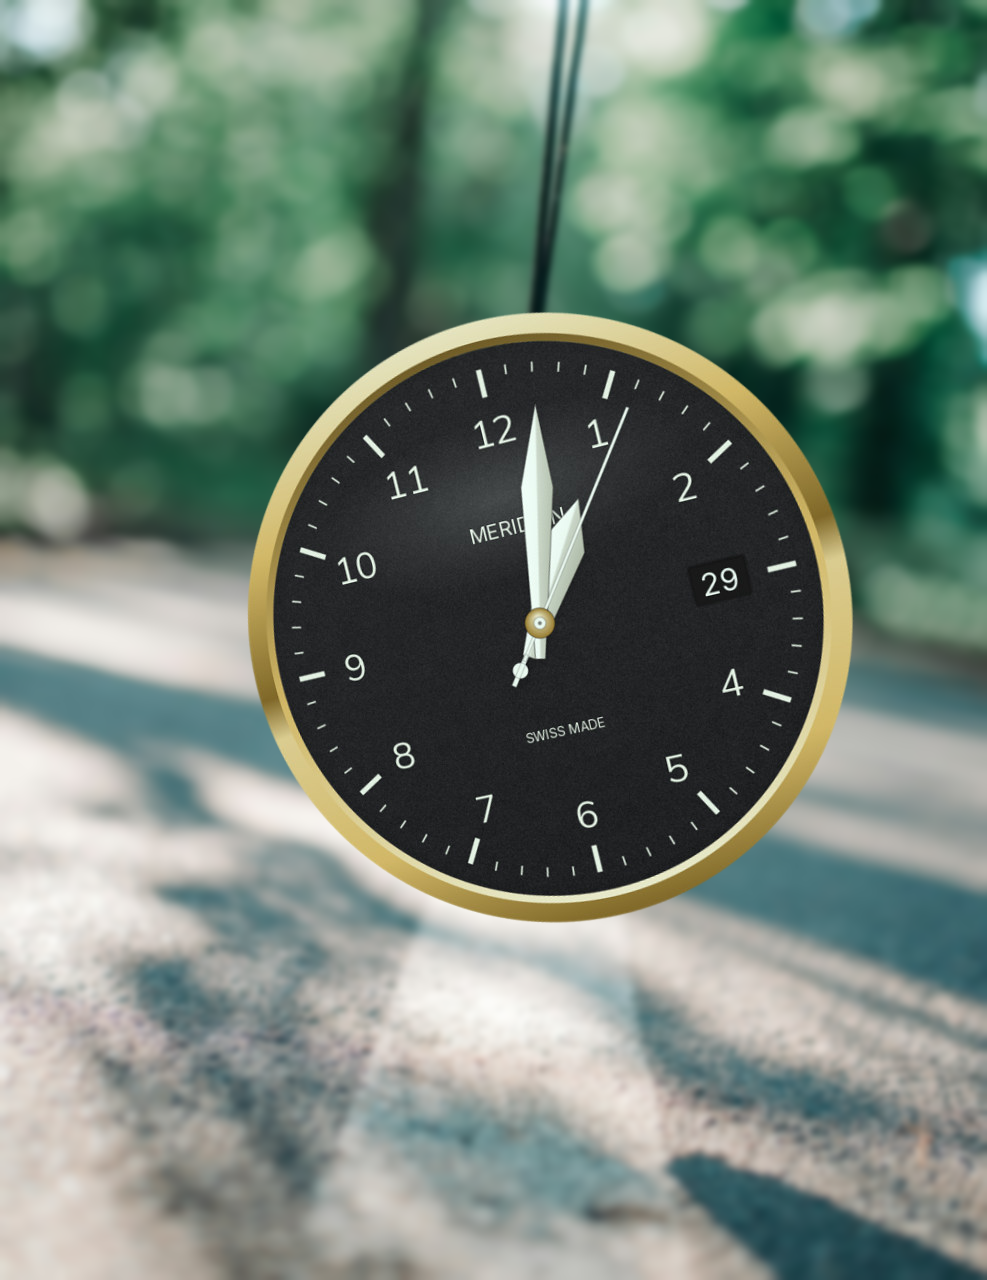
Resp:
1h02m06s
